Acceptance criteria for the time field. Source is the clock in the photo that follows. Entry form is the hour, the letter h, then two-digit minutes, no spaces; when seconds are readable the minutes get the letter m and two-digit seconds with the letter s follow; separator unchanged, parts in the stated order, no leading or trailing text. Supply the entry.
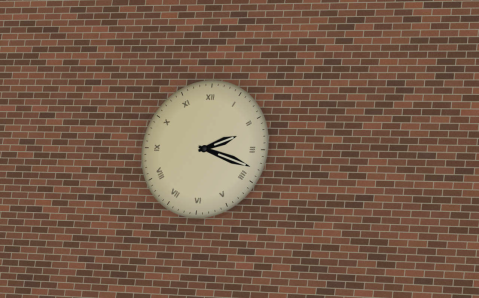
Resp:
2h18
